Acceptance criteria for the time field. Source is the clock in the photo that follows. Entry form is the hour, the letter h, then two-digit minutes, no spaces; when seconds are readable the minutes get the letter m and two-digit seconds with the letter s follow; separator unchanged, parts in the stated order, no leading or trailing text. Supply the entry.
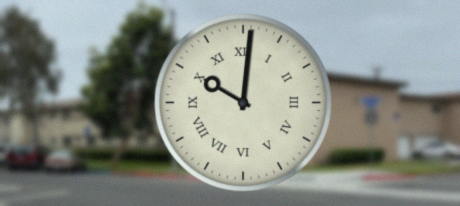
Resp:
10h01
